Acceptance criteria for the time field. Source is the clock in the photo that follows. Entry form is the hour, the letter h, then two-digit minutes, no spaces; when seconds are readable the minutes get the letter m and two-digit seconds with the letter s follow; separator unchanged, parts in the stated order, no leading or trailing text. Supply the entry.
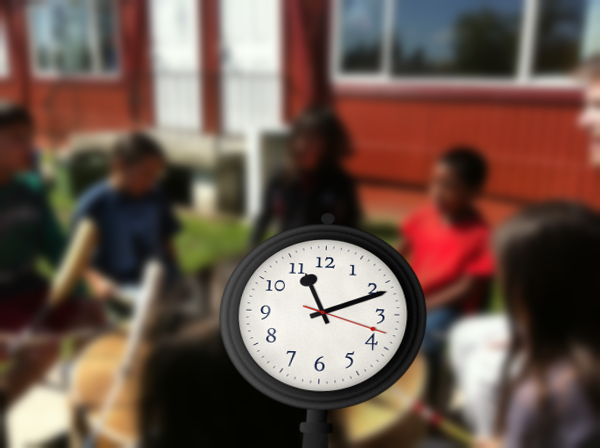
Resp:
11h11m18s
